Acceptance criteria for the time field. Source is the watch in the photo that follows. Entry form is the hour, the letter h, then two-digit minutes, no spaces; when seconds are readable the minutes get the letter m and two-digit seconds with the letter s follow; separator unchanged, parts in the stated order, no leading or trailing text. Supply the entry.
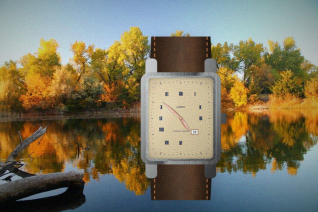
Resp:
4h52
